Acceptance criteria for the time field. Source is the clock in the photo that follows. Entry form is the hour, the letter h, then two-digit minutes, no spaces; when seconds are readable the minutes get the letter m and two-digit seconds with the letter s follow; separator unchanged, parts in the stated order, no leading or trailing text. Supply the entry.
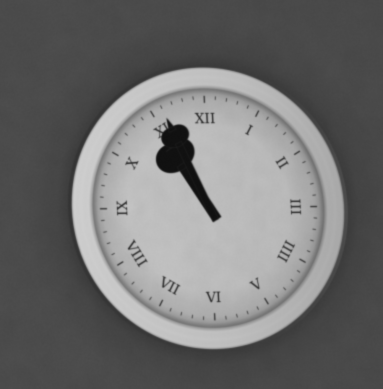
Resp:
10h56
